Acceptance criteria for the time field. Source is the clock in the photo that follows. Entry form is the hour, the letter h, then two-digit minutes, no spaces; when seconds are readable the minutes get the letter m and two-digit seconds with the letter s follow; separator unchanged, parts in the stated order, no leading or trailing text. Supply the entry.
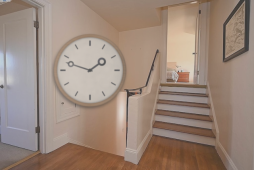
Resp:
1h48
